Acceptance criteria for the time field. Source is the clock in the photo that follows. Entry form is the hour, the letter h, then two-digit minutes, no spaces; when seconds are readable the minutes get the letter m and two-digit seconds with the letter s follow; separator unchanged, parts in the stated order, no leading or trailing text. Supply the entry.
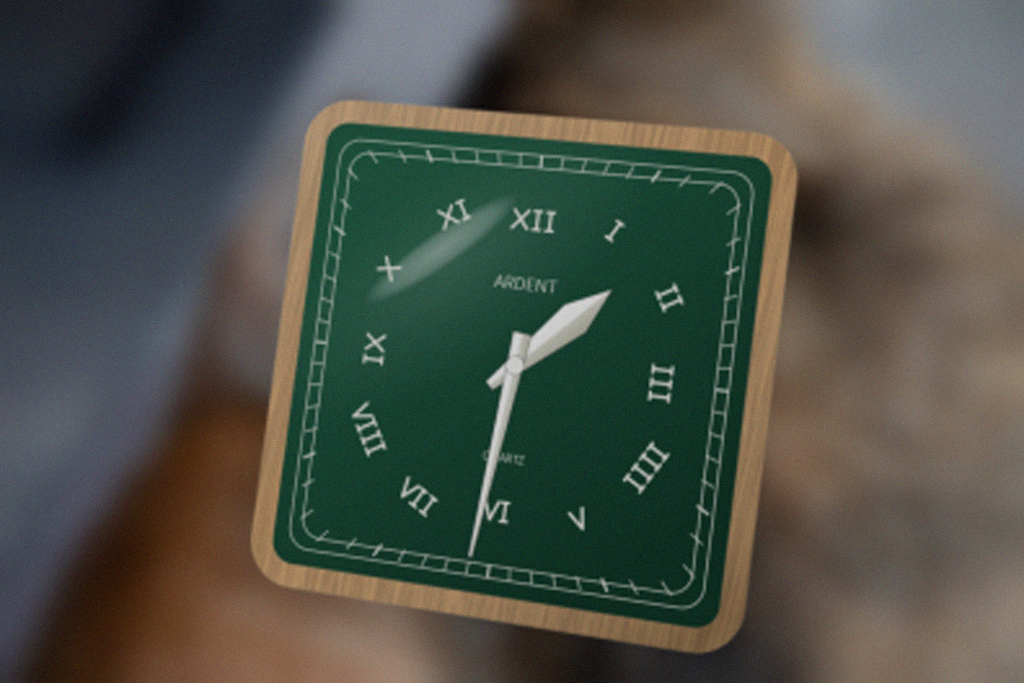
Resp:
1h31
